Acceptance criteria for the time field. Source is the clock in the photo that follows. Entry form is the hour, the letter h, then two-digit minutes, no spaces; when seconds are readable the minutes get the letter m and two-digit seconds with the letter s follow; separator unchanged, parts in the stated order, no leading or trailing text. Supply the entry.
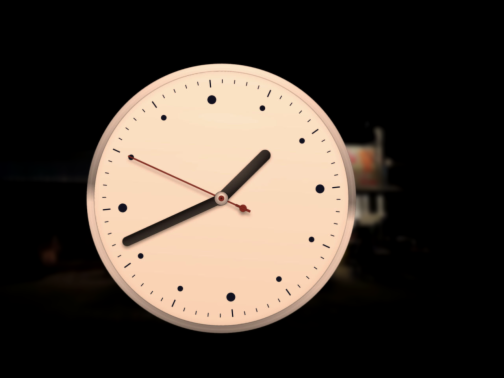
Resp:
1h41m50s
